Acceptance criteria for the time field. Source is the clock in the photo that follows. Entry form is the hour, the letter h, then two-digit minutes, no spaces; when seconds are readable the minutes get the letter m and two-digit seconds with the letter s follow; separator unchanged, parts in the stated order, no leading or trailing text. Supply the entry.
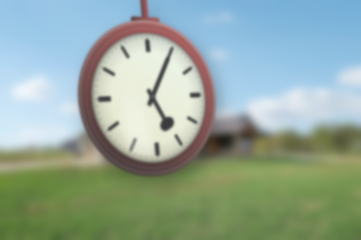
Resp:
5h05
